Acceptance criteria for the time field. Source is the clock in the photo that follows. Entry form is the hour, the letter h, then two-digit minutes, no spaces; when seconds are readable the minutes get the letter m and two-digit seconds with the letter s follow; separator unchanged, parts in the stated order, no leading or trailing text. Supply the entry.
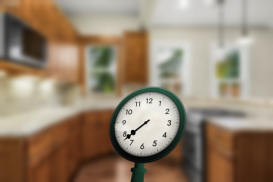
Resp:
7h38
